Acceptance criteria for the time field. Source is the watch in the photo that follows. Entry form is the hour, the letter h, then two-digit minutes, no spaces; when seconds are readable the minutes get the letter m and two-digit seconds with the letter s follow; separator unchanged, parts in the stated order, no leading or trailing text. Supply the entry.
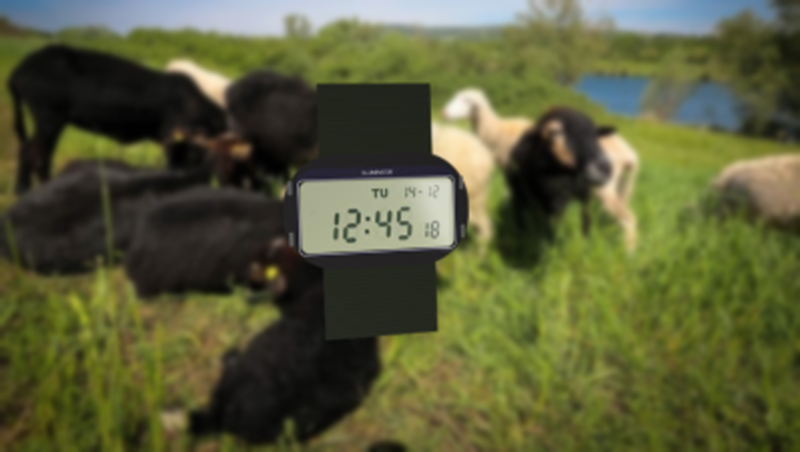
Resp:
12h45m18s
